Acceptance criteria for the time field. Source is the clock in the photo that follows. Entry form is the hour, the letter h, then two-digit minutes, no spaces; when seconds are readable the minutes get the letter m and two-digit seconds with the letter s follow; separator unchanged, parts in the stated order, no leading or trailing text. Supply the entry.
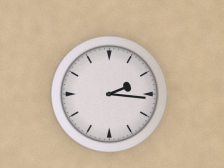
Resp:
2h16
